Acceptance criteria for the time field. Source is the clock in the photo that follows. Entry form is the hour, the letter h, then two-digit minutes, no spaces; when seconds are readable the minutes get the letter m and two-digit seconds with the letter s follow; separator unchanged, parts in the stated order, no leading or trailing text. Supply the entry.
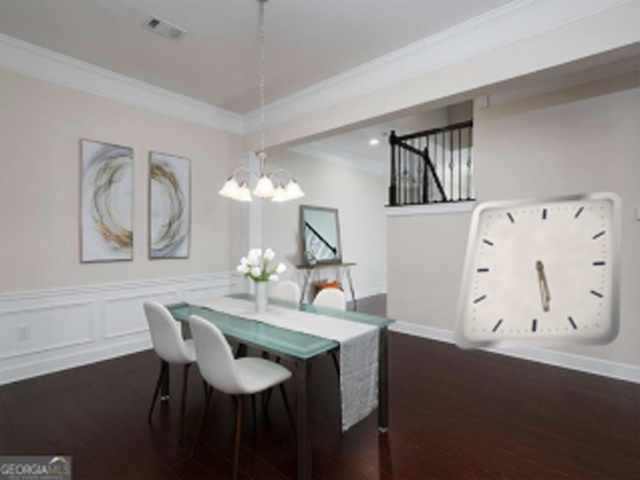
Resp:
5h28
